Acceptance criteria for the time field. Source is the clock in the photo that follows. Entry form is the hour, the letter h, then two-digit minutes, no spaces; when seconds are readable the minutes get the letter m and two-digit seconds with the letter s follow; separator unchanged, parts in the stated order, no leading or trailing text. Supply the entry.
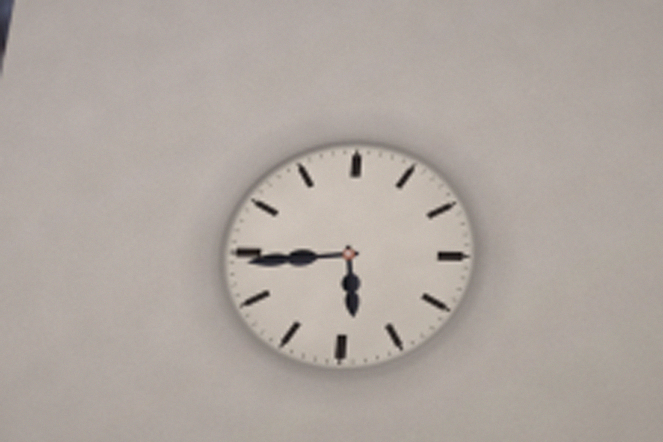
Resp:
5h44
